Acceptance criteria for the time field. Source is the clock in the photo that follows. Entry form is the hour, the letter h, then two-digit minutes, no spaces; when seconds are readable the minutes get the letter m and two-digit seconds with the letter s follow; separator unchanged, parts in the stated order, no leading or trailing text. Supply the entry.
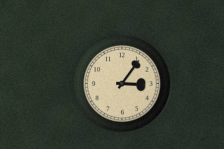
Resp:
3h06
